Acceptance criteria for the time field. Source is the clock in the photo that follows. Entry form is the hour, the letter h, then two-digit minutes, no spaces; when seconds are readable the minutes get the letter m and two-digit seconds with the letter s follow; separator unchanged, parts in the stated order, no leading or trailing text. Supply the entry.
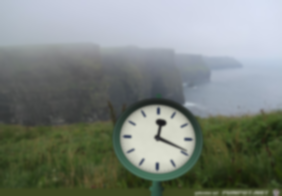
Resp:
12h19
